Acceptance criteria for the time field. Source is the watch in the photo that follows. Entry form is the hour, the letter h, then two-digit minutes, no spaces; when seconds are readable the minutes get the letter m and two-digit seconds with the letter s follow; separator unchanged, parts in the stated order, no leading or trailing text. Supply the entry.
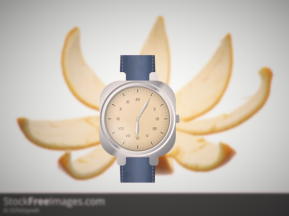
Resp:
6h05
